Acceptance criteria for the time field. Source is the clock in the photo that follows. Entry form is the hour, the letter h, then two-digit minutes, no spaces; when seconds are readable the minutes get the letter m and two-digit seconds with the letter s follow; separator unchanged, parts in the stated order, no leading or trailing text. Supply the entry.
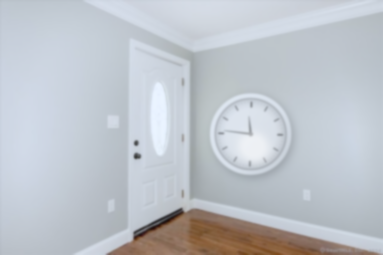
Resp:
11h46
